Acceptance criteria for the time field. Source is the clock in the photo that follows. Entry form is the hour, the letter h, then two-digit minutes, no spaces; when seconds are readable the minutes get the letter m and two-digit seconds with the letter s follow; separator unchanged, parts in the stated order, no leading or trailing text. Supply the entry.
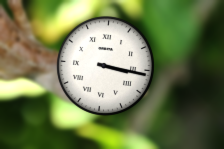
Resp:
3h16
